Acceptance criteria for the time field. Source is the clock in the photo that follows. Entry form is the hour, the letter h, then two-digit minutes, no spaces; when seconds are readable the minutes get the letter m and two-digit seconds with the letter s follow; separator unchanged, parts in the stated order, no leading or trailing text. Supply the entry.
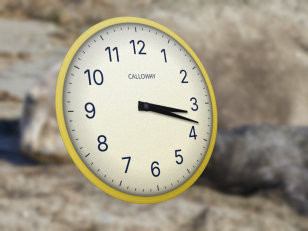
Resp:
3h18
